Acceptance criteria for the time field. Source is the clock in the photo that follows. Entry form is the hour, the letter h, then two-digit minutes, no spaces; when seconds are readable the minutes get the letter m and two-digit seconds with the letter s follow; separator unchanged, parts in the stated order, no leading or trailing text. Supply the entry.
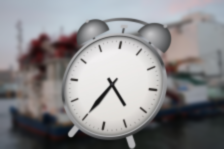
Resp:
4h35
